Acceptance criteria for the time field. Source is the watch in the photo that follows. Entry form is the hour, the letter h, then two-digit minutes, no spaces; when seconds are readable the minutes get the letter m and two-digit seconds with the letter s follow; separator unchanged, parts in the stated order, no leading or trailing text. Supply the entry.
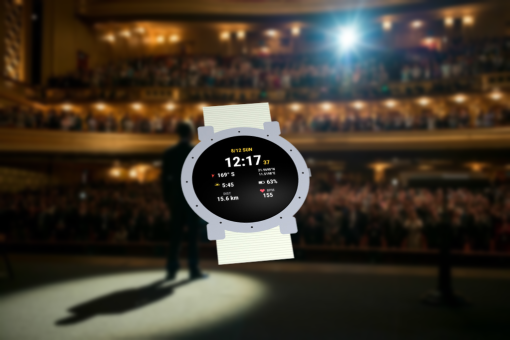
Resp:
12h17
